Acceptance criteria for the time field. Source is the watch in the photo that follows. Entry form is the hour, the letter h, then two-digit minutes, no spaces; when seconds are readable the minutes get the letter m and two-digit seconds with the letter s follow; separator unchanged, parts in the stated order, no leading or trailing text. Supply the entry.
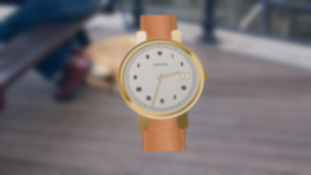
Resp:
2h33
